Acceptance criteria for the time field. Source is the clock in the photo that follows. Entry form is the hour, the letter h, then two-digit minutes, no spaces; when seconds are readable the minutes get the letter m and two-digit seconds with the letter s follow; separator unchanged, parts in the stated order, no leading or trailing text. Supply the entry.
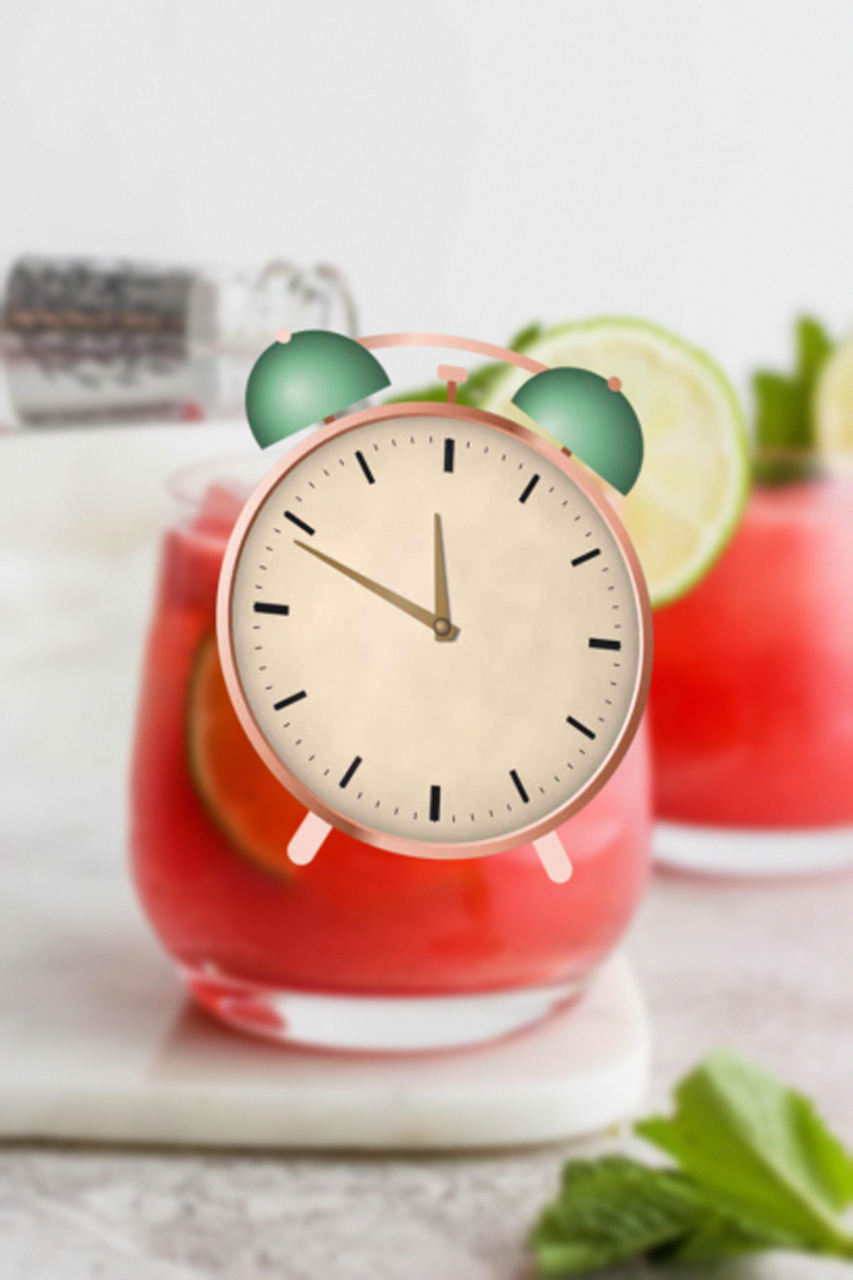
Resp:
11h49
